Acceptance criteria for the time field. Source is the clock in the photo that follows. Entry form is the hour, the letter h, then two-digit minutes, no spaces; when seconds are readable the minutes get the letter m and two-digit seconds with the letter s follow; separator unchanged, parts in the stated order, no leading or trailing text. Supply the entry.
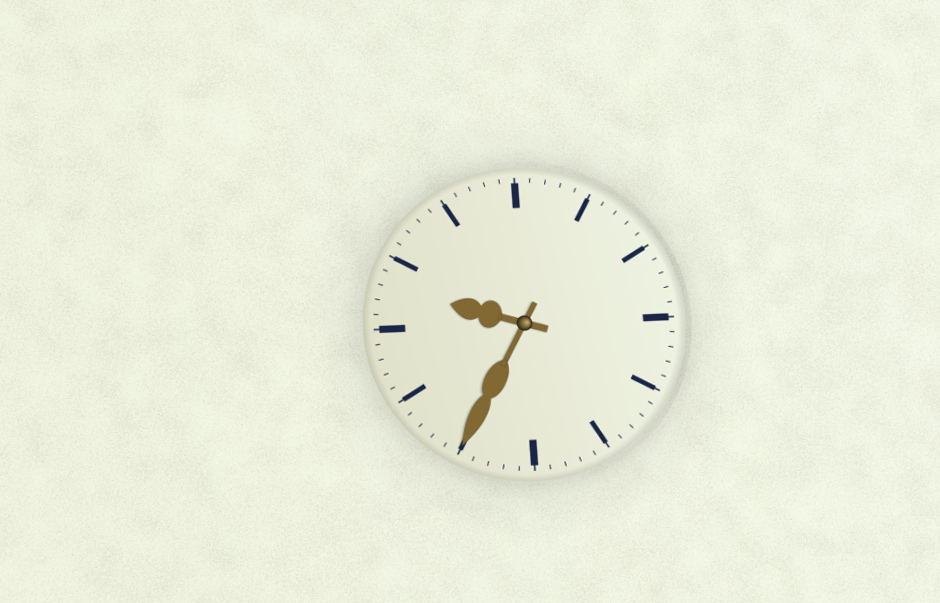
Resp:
9h35
